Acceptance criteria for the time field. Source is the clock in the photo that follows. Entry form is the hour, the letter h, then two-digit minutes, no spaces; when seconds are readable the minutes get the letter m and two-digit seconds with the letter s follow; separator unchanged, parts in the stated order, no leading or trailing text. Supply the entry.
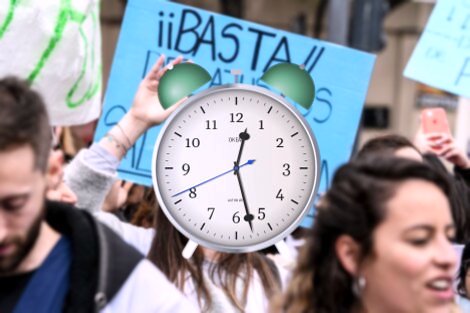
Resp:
12h27m41s
